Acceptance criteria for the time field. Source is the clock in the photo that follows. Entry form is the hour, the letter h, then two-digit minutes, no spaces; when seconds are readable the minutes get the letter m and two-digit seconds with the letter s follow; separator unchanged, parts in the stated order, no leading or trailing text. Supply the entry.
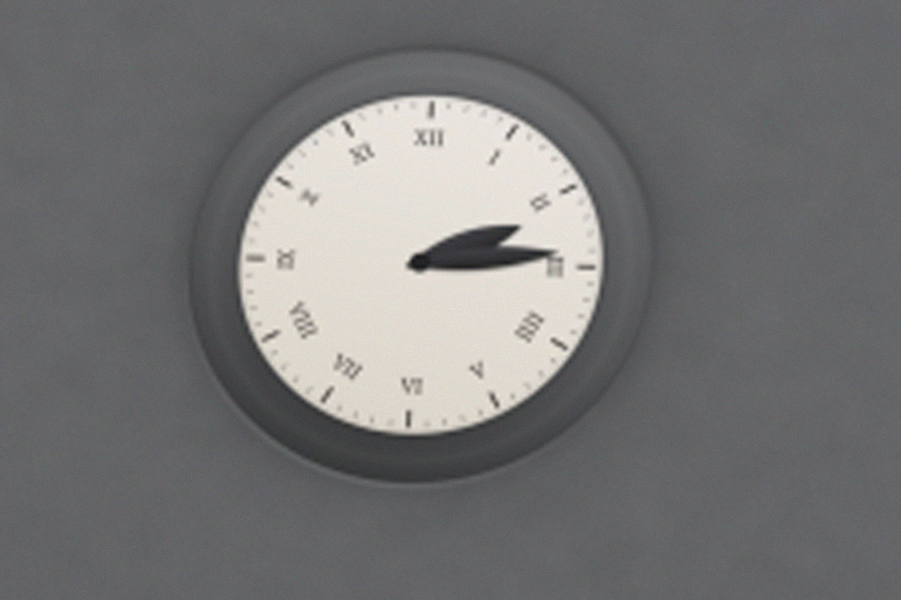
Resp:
2h14
